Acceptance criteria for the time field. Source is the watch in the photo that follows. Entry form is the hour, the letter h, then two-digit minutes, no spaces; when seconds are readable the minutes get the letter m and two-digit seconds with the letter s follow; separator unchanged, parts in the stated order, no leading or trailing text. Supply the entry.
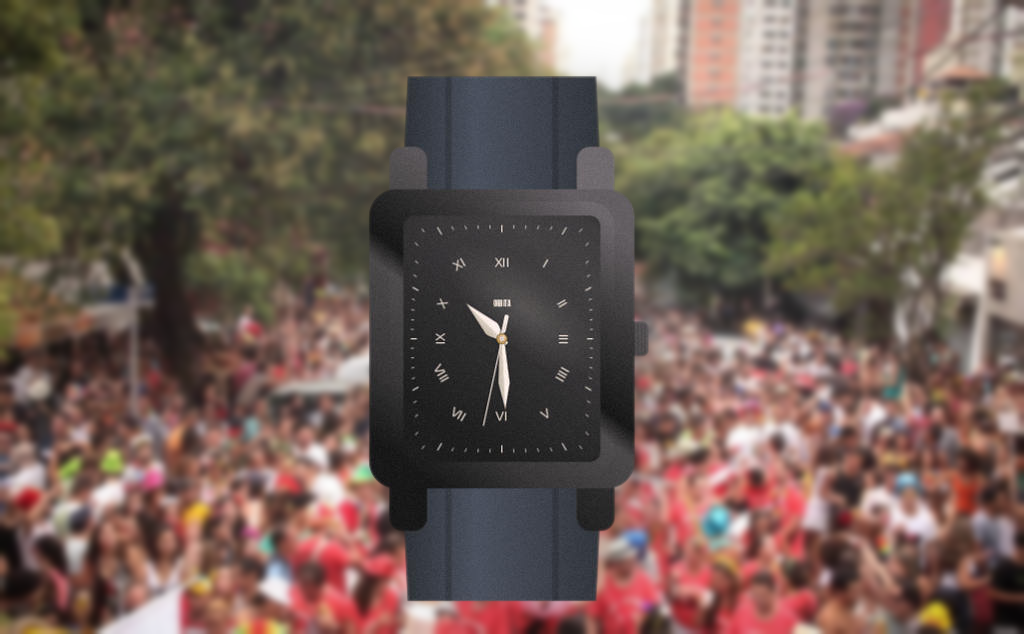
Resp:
10h29m32s
